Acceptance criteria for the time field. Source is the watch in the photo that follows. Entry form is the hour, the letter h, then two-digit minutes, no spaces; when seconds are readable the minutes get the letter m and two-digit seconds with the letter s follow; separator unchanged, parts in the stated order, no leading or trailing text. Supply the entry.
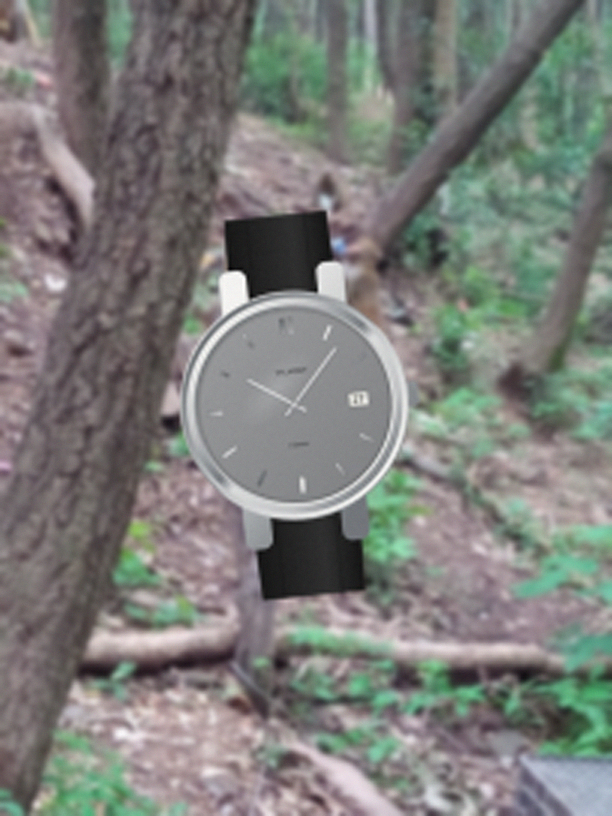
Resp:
10h07
